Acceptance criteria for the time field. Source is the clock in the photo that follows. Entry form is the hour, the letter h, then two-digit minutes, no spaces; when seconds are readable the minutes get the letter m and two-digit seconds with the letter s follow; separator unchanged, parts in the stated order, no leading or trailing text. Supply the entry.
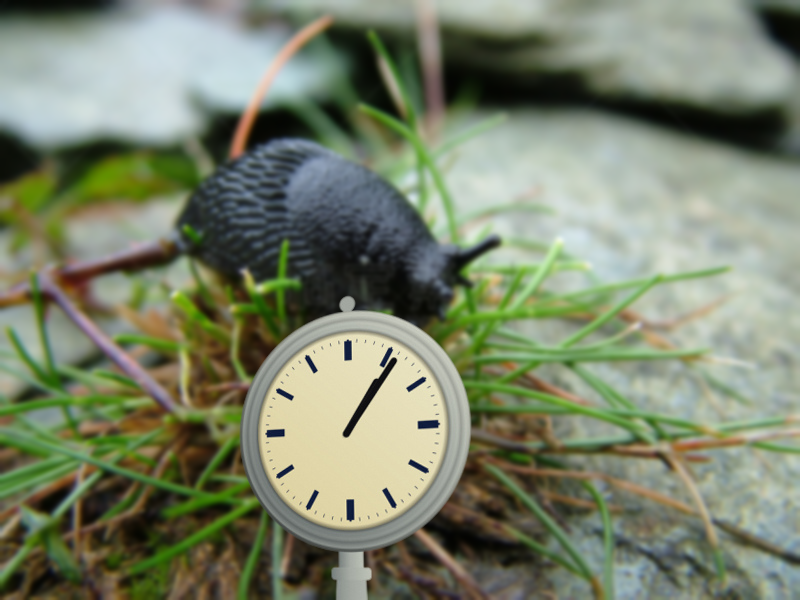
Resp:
1h06
